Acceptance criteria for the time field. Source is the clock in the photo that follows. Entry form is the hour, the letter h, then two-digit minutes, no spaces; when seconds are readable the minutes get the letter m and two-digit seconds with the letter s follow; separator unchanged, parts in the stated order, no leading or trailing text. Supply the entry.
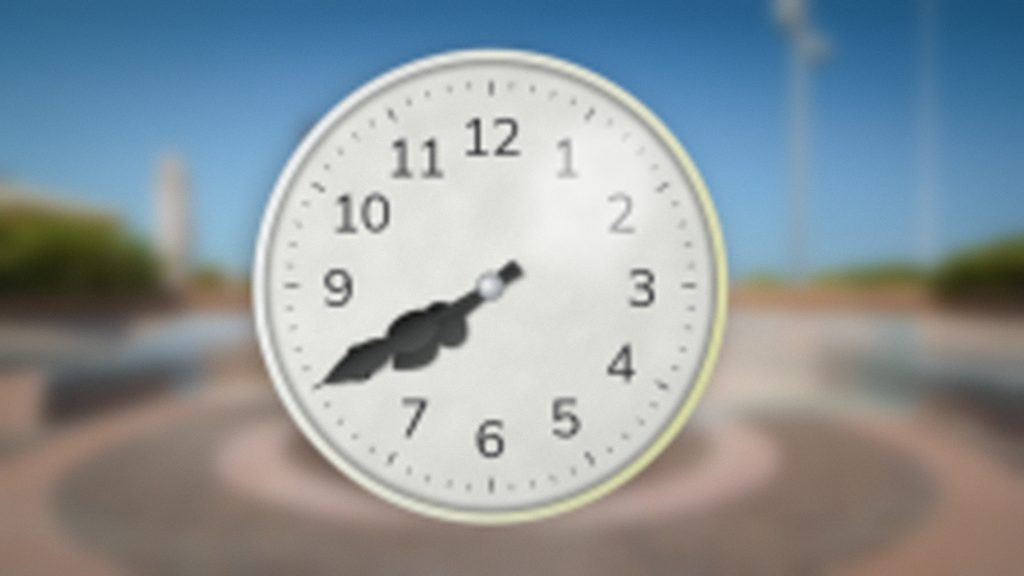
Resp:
7h40
